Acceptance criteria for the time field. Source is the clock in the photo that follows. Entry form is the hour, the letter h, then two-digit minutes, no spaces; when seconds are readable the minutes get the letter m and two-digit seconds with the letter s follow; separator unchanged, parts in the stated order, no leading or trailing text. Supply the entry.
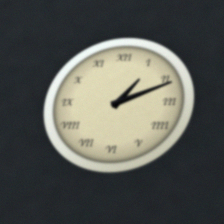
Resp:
1h11
